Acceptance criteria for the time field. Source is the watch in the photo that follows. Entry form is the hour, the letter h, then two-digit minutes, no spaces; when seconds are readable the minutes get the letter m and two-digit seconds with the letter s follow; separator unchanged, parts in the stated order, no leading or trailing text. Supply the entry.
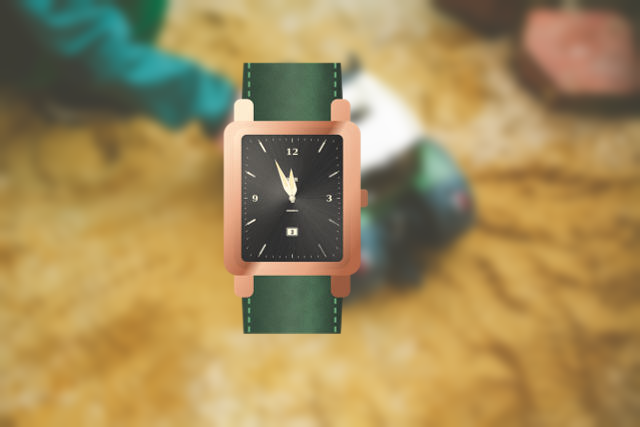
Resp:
11h56
